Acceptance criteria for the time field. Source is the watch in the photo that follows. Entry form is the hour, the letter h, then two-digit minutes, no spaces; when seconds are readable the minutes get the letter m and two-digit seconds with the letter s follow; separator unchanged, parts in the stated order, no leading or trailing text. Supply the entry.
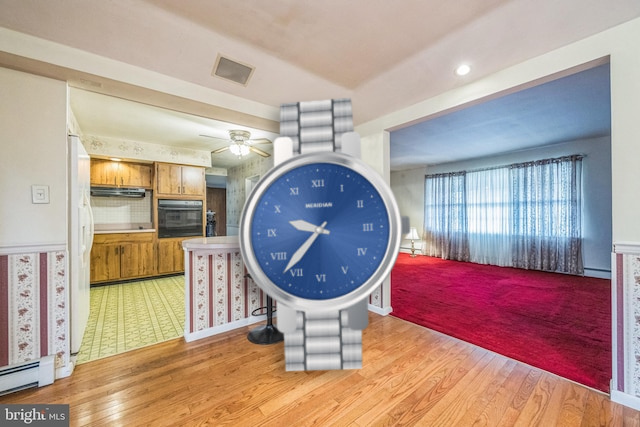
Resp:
9h37
